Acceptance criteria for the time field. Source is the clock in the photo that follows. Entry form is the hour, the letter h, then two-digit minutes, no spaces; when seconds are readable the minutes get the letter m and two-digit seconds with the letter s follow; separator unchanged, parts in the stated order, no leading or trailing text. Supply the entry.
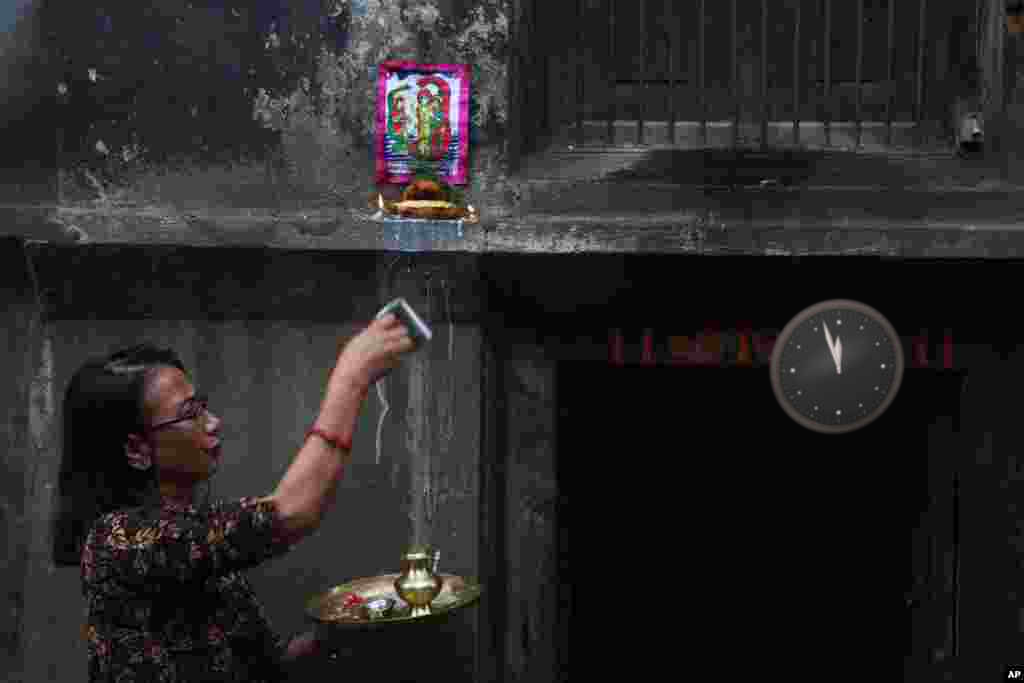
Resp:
11h57
